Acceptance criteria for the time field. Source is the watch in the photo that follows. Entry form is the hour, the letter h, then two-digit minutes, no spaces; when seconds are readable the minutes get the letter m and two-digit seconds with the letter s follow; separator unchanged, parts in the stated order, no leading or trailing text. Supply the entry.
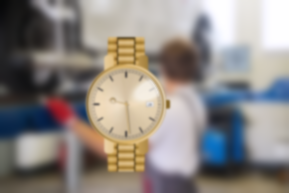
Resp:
9h29
